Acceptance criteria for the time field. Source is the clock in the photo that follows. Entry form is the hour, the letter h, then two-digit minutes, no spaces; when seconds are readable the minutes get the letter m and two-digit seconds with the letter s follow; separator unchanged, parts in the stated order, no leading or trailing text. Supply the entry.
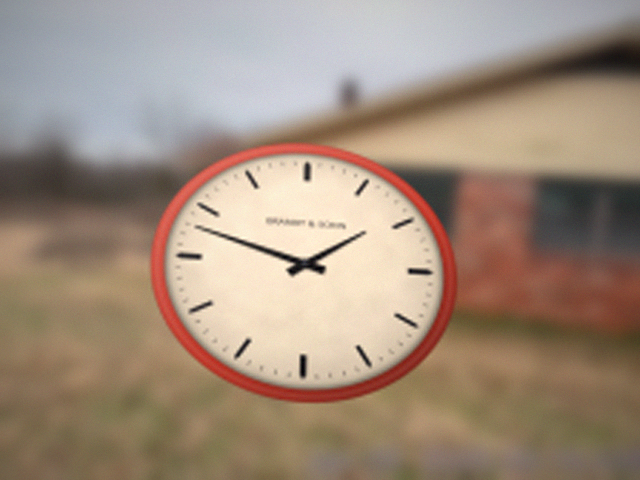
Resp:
1h48
